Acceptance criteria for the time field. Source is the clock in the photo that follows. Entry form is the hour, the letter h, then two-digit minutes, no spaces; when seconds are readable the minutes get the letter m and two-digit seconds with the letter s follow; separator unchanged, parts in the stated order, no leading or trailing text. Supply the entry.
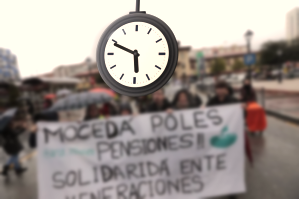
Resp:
5h49
